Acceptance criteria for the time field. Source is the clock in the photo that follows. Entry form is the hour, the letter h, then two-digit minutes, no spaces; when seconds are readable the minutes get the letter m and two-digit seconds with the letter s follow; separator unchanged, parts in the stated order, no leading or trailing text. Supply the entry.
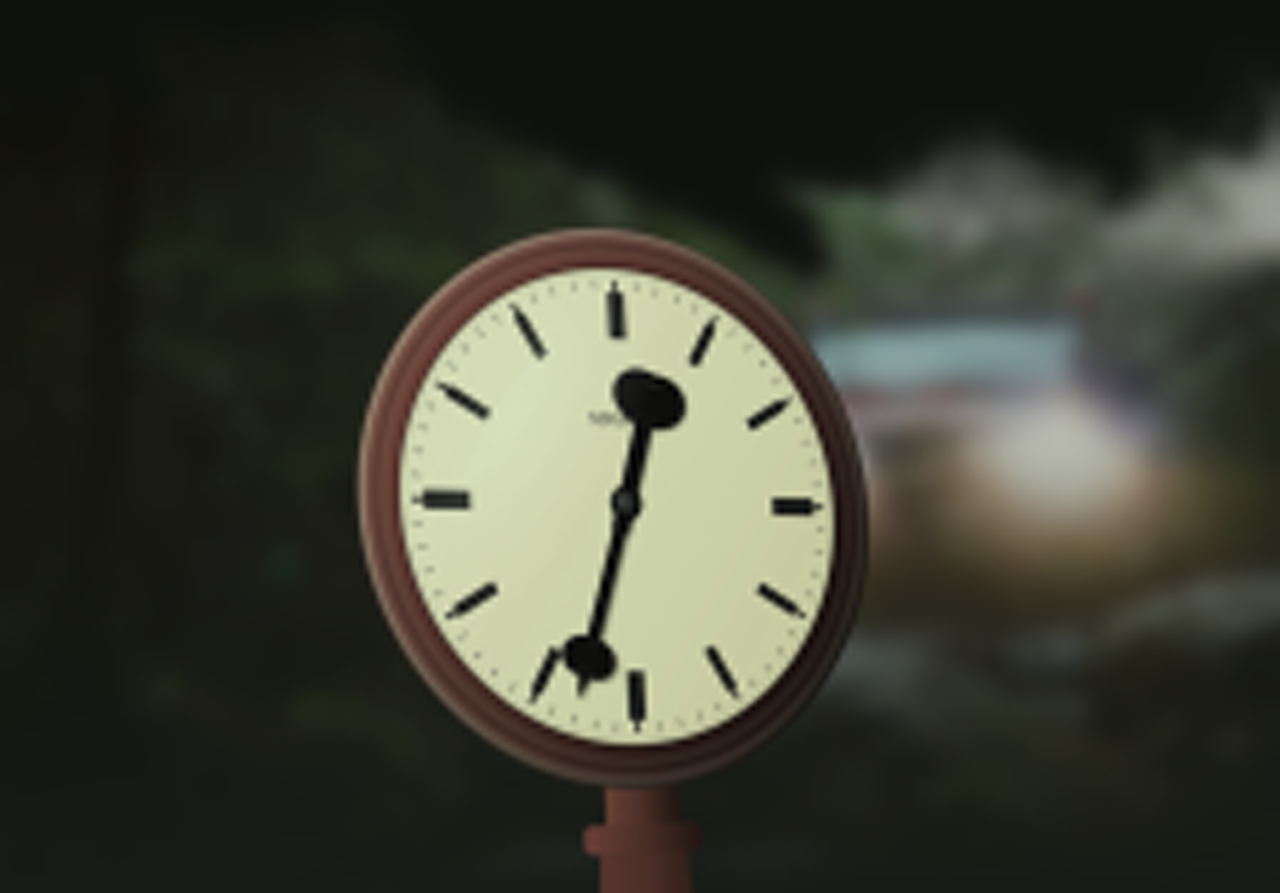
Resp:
12h33
